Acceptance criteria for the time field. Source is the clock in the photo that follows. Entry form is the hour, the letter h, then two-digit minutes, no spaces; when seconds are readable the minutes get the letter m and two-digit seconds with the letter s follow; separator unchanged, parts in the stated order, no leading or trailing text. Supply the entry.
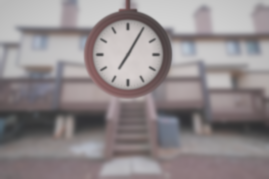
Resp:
7h05
